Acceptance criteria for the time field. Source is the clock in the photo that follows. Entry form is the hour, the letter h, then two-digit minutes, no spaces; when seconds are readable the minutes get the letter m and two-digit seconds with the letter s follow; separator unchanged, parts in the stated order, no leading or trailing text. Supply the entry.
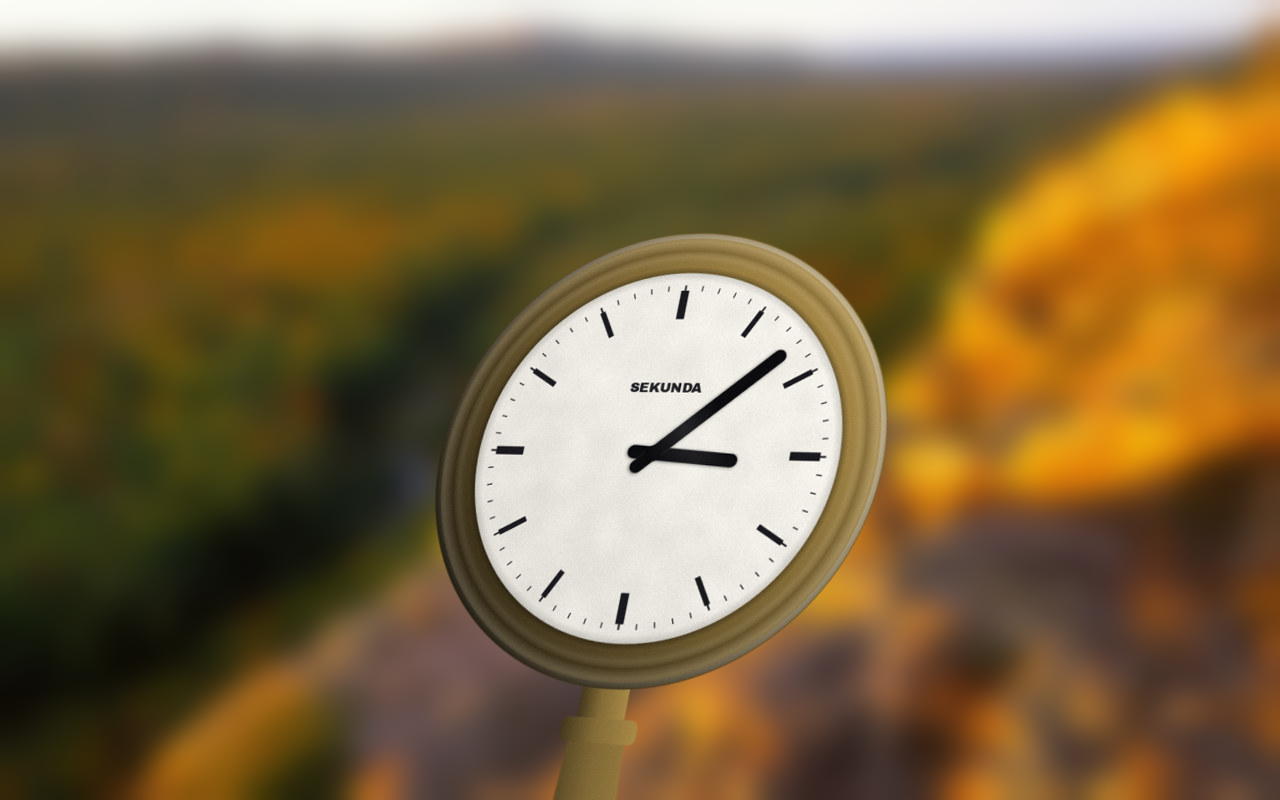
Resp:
3h08
